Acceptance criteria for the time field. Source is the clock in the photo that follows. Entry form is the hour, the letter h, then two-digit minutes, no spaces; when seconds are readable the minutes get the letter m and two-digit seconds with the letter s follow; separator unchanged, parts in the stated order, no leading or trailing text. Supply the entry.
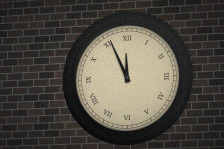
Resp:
11h56
